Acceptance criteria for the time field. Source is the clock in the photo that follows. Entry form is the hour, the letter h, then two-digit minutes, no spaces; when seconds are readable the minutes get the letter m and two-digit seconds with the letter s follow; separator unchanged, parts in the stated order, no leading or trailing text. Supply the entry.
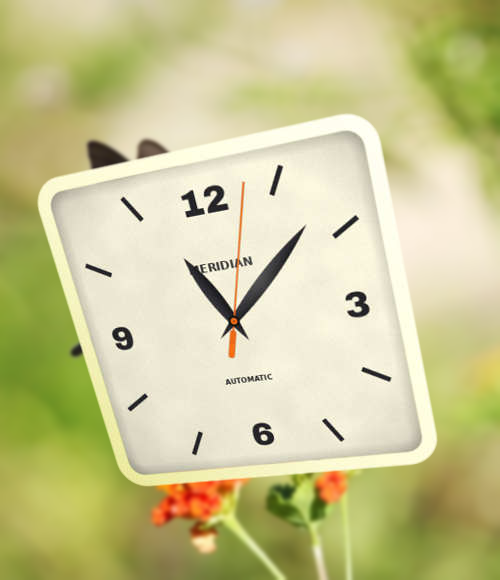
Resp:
11h08m03s
